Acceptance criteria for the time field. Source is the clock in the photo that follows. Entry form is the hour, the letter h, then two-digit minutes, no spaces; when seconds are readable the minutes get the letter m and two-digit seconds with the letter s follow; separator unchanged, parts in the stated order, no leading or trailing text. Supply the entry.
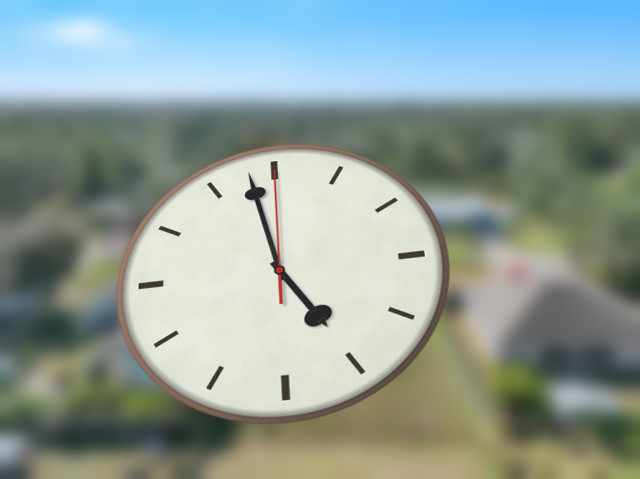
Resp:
4h58m00s
